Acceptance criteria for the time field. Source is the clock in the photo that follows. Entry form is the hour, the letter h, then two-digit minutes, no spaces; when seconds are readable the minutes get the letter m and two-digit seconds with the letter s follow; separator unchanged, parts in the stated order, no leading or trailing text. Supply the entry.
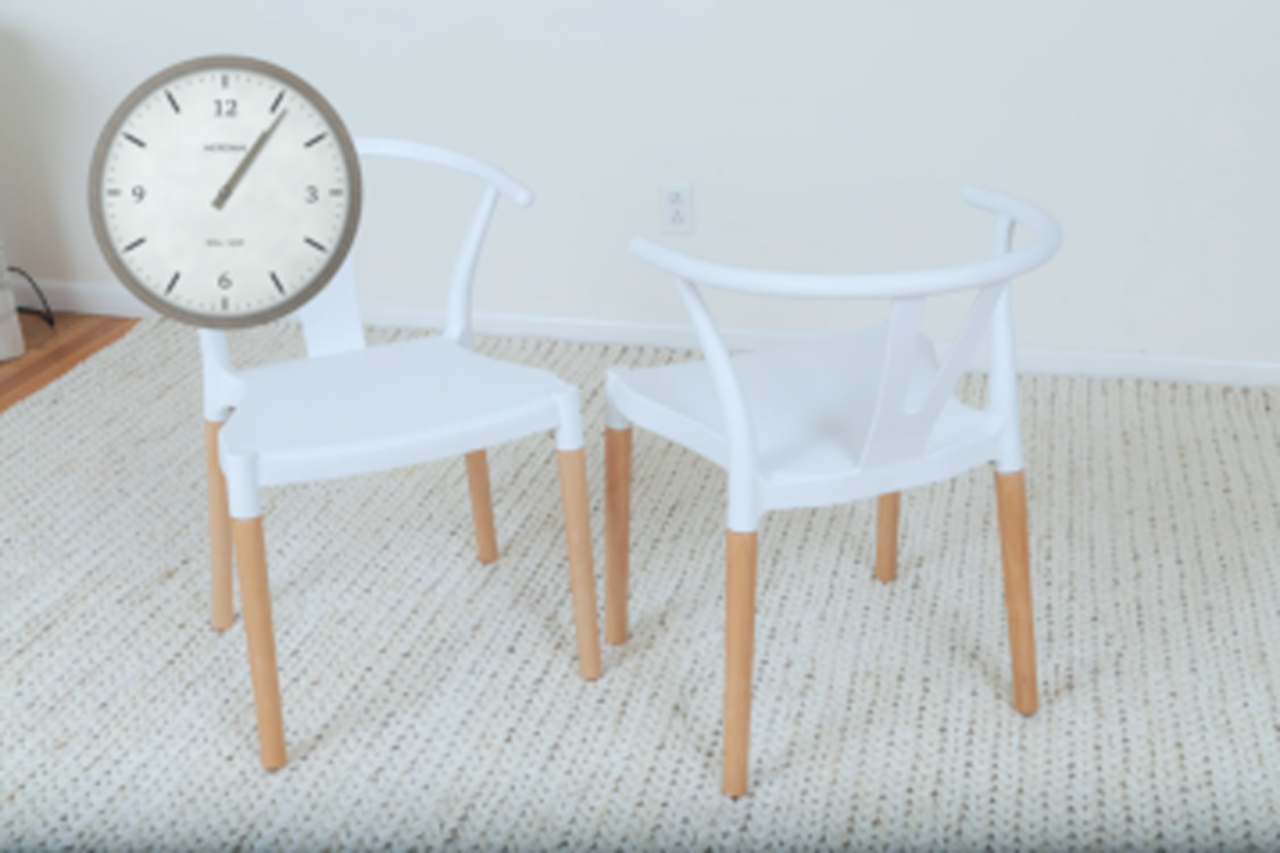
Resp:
1h06
